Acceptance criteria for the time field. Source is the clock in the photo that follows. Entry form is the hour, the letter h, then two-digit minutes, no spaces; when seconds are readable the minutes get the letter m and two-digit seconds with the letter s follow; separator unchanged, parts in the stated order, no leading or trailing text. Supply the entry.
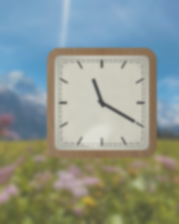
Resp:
11h20
